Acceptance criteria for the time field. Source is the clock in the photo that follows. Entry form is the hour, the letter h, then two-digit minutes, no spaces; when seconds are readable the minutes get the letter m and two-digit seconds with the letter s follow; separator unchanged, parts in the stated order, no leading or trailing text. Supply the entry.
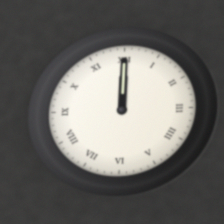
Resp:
12h00
